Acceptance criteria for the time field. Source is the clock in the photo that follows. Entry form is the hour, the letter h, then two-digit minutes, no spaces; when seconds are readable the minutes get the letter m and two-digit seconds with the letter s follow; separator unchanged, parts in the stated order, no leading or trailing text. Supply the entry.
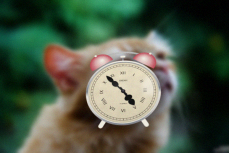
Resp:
4h53
